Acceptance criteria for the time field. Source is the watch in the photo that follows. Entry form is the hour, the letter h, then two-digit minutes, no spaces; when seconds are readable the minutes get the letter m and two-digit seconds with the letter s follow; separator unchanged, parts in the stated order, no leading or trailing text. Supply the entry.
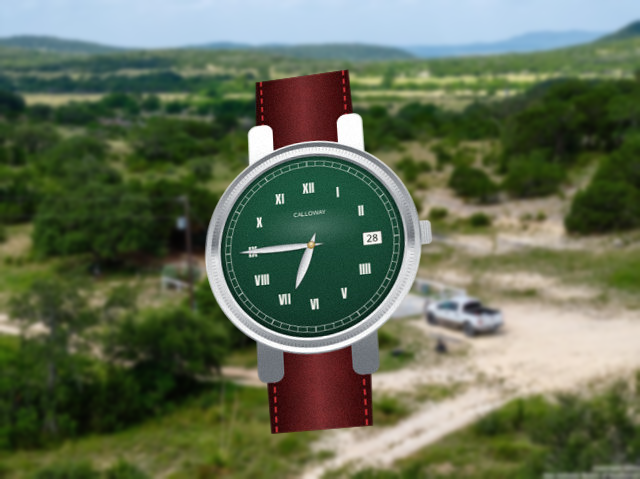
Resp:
6h45
